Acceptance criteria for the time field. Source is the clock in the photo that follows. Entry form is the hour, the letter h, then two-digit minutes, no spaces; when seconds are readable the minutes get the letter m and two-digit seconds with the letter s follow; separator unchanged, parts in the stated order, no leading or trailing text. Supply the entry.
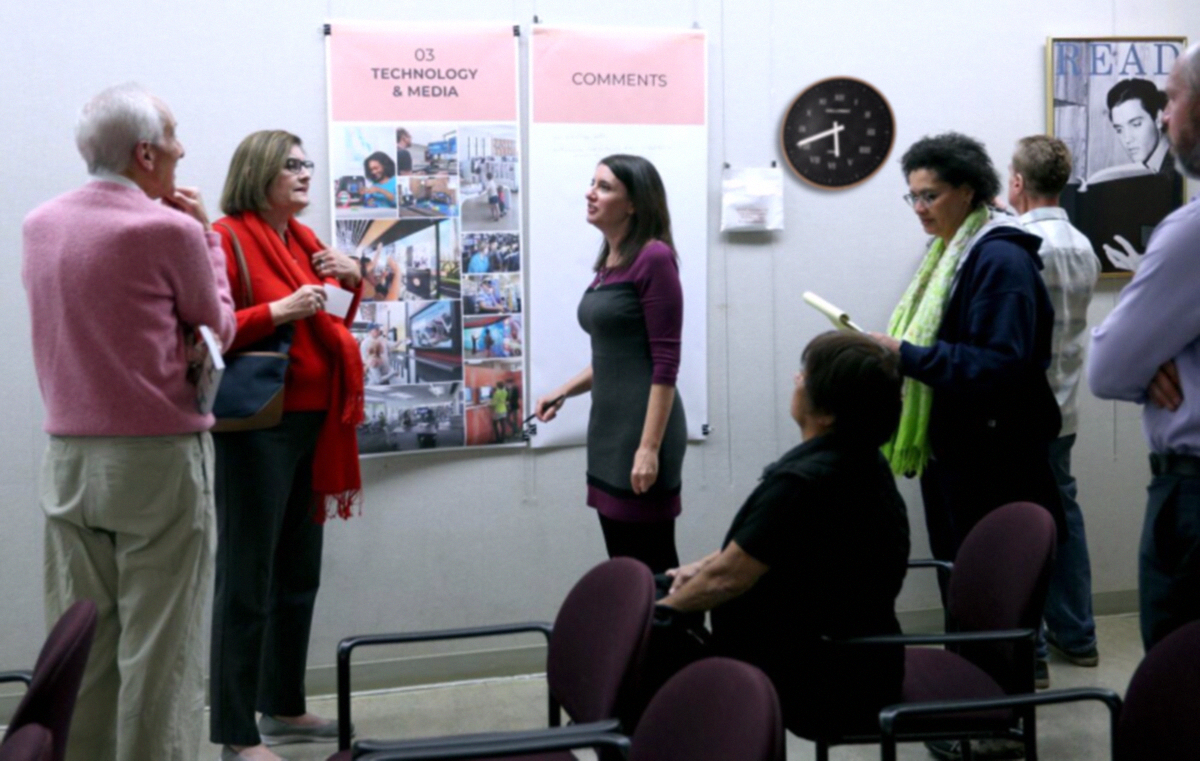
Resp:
5h41
